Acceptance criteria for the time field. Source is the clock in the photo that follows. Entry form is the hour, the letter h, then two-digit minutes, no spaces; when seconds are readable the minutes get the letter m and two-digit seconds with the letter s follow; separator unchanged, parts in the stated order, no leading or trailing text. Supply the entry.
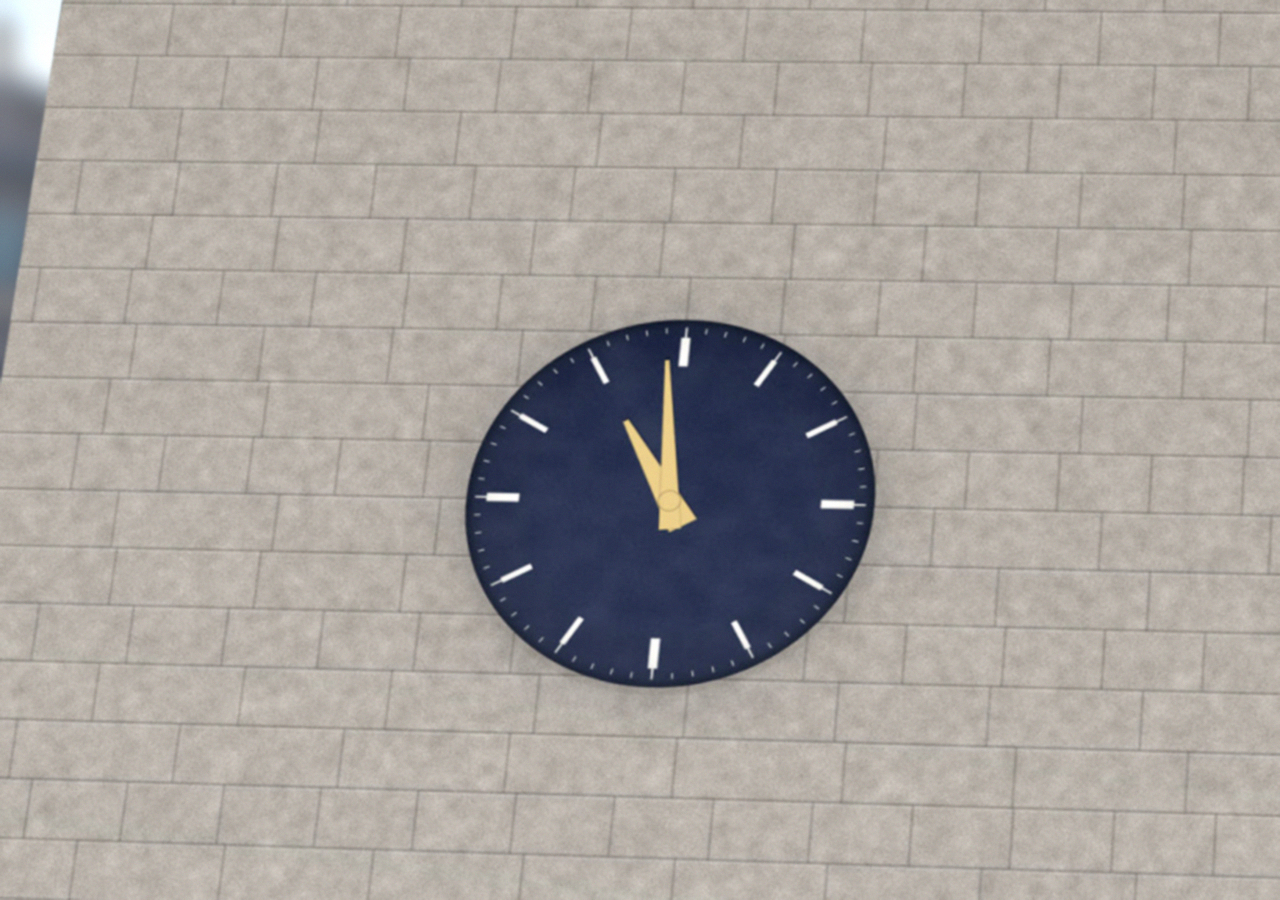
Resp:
10h59
